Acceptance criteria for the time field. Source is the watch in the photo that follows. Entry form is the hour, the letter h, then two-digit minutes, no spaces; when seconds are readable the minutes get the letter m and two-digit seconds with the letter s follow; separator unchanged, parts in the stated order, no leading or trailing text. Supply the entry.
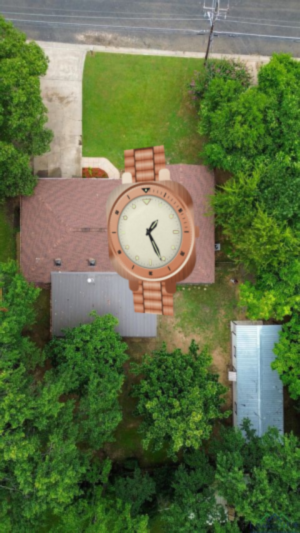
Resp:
1h26
